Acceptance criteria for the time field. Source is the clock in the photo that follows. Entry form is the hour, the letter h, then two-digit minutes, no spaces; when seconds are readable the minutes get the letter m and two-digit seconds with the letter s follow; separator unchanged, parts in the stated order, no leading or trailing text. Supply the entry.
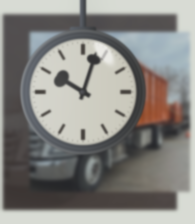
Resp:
10h03
